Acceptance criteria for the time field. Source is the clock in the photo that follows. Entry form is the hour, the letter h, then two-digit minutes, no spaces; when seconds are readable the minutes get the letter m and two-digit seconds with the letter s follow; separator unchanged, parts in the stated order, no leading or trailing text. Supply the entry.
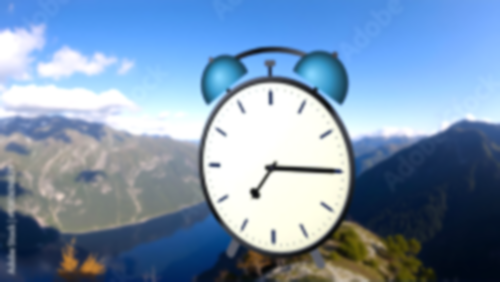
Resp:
7h15
